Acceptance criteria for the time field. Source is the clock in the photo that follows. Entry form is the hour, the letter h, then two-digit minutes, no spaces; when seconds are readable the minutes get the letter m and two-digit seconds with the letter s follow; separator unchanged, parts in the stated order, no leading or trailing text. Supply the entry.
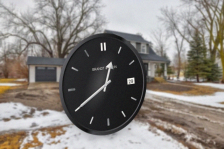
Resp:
12h40
